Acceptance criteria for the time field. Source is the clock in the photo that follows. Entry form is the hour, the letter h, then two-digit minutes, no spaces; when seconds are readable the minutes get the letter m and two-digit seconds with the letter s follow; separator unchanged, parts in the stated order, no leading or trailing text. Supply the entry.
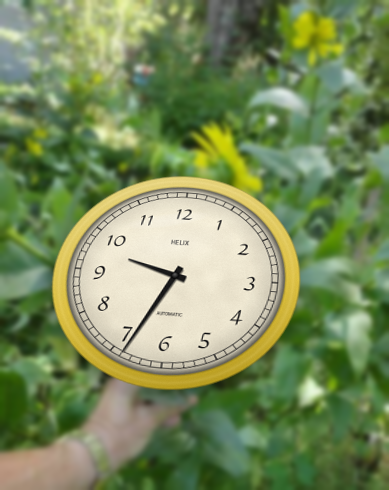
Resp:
9h34
